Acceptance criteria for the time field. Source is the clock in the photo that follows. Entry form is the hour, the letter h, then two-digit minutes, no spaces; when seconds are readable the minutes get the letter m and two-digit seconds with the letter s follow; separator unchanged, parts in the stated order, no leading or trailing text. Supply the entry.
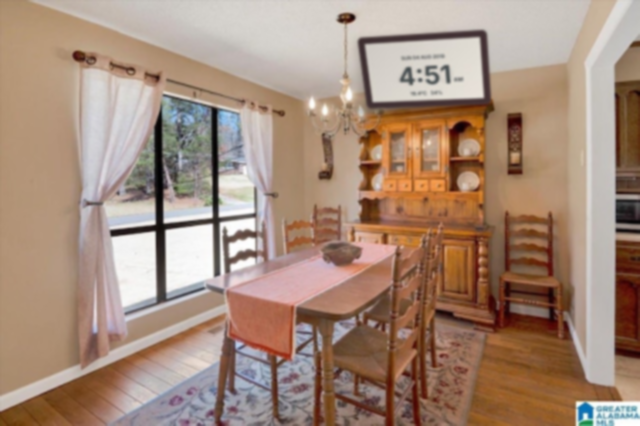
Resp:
4h51
